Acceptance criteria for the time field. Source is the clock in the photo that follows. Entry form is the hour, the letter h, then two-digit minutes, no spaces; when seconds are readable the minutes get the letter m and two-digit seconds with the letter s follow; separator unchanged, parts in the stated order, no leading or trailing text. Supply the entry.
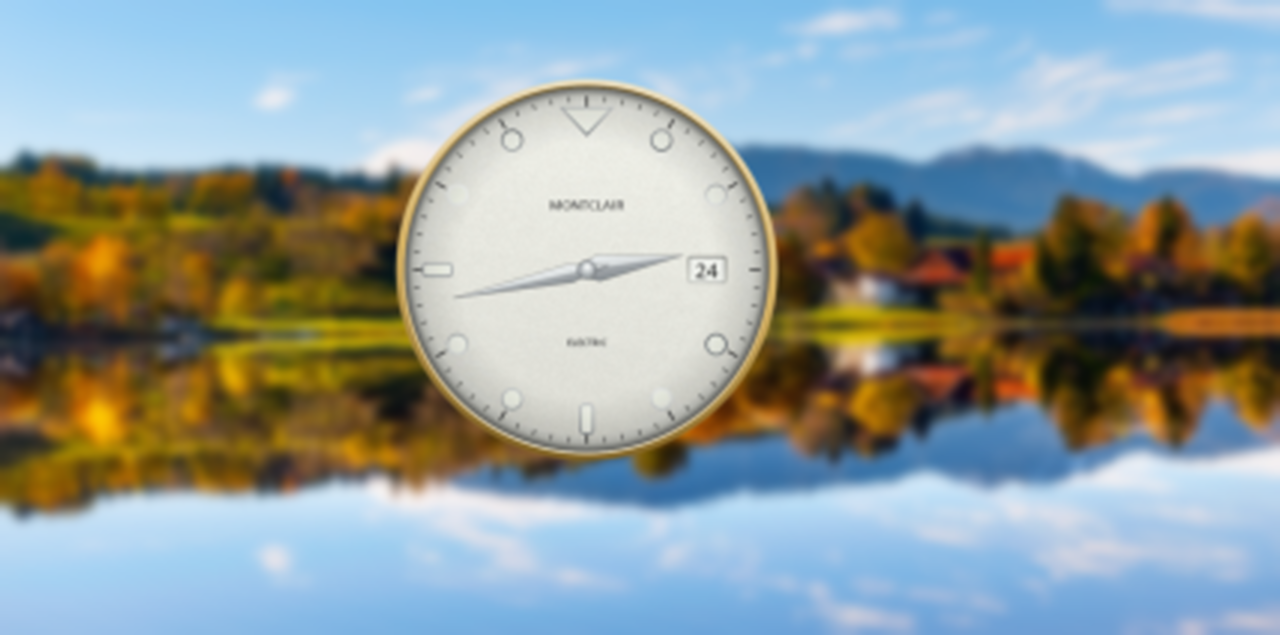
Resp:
2h43
